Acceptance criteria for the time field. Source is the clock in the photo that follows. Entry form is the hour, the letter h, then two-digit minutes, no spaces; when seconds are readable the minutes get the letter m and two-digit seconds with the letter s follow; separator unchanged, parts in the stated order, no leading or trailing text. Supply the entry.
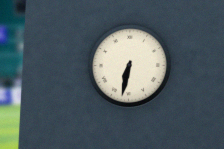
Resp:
6h32
